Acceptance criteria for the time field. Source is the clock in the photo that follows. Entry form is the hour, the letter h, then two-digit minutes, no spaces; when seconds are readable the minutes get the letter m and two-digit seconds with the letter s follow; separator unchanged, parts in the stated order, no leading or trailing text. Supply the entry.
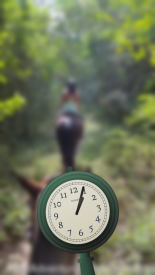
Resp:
1h04
